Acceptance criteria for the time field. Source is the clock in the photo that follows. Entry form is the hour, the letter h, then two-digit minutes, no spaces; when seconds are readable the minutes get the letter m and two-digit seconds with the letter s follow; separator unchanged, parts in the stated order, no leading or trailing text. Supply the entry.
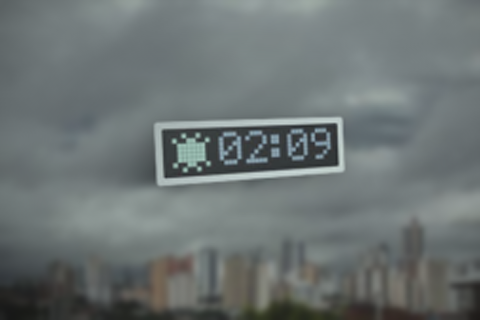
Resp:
2h09
